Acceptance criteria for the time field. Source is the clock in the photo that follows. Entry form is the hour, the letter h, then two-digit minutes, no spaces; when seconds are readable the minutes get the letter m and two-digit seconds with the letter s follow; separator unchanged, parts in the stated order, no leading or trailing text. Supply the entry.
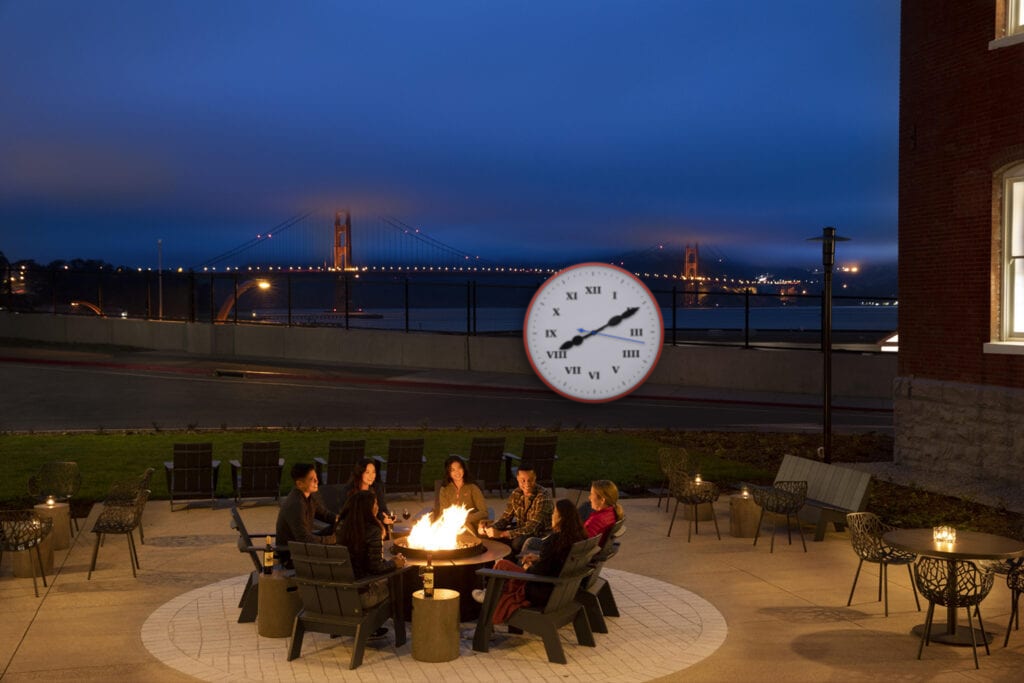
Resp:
8h10m17s
